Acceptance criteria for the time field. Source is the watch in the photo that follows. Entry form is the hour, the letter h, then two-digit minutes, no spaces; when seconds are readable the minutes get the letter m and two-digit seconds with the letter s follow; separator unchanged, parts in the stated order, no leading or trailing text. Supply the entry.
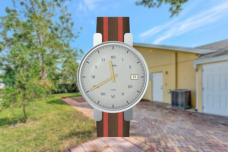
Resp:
11h40
